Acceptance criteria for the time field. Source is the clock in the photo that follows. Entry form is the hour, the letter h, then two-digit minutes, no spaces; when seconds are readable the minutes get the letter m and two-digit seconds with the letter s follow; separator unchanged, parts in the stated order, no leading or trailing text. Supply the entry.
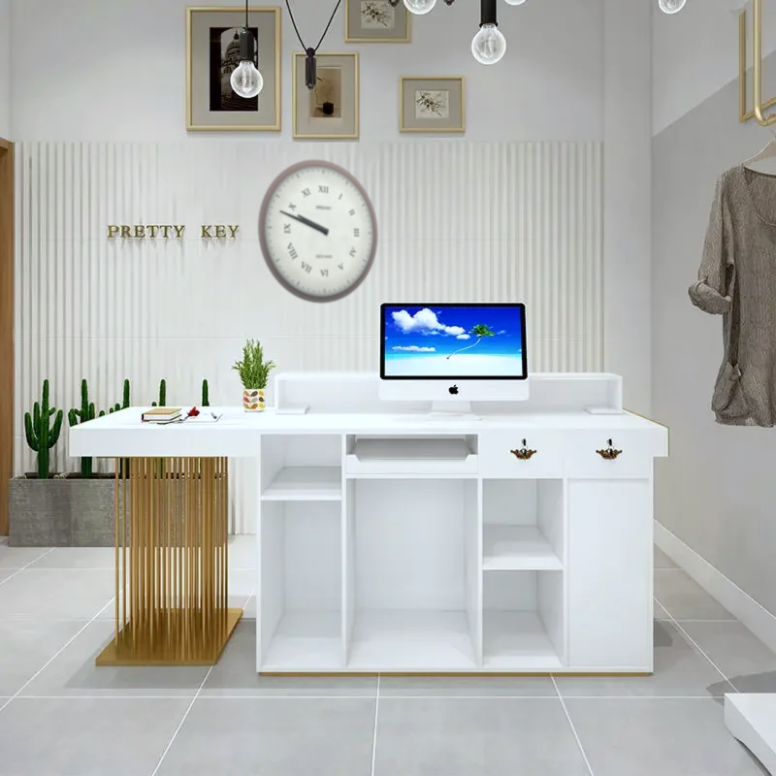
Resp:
9h48
